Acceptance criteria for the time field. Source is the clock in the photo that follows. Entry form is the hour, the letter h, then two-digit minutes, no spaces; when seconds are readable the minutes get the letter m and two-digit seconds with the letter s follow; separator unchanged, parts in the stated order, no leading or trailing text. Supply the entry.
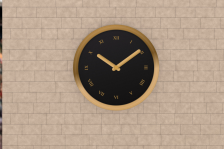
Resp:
10h09
